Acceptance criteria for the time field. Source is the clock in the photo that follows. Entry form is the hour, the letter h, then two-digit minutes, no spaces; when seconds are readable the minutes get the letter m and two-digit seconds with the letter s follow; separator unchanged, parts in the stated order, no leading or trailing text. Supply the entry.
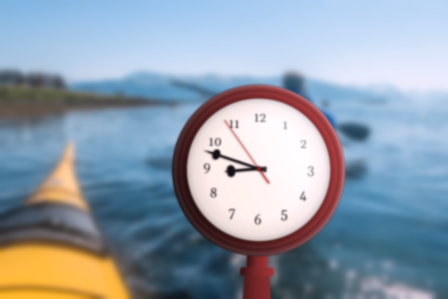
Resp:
8h47m54s
